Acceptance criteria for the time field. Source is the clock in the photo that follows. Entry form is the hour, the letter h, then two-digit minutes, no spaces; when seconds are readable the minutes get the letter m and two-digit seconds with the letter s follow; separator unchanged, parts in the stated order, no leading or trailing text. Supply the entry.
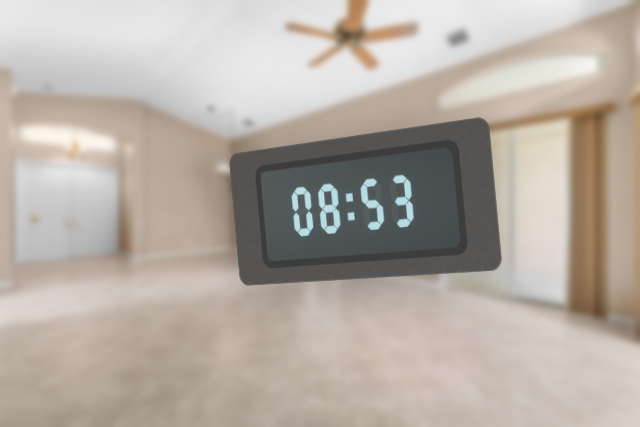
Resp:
8h53
